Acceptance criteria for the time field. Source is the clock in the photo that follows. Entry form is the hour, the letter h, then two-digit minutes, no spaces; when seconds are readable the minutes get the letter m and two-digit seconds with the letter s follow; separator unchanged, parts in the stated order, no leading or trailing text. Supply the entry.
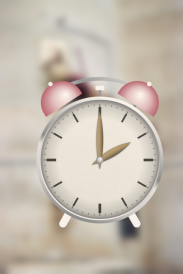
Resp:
2h00
